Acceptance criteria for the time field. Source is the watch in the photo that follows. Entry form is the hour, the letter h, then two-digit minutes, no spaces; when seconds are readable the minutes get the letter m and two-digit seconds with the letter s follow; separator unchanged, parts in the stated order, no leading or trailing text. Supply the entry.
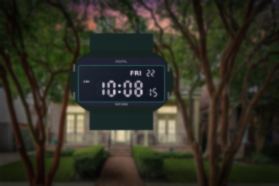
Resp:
10h08
